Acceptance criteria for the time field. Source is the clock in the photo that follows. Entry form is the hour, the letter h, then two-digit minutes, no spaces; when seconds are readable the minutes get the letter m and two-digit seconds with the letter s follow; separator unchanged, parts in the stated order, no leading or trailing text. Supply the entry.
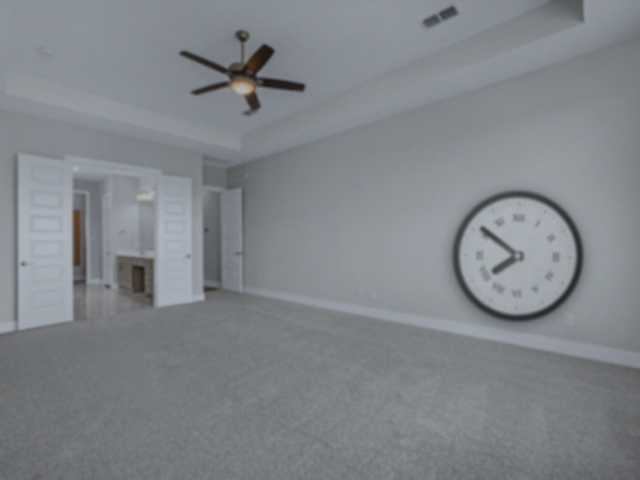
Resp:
7h51
